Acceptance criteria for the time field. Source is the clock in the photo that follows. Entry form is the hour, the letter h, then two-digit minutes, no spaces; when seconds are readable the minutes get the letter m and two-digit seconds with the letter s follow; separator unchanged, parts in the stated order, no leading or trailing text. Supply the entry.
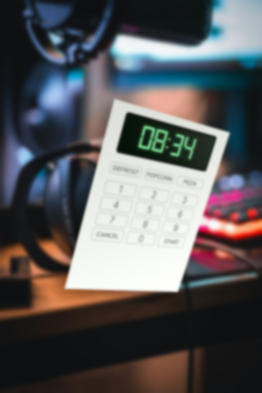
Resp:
8h34
